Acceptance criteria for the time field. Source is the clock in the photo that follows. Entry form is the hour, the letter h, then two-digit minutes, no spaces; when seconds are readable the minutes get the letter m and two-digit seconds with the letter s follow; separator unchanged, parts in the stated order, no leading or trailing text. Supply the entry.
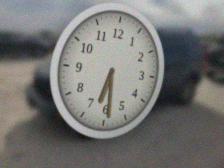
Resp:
6h29
